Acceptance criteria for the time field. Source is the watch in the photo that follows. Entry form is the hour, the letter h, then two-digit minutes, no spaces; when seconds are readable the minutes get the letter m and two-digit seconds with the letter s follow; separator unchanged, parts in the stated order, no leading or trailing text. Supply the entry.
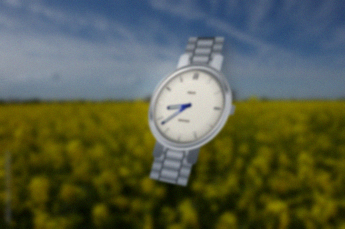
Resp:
8h38
